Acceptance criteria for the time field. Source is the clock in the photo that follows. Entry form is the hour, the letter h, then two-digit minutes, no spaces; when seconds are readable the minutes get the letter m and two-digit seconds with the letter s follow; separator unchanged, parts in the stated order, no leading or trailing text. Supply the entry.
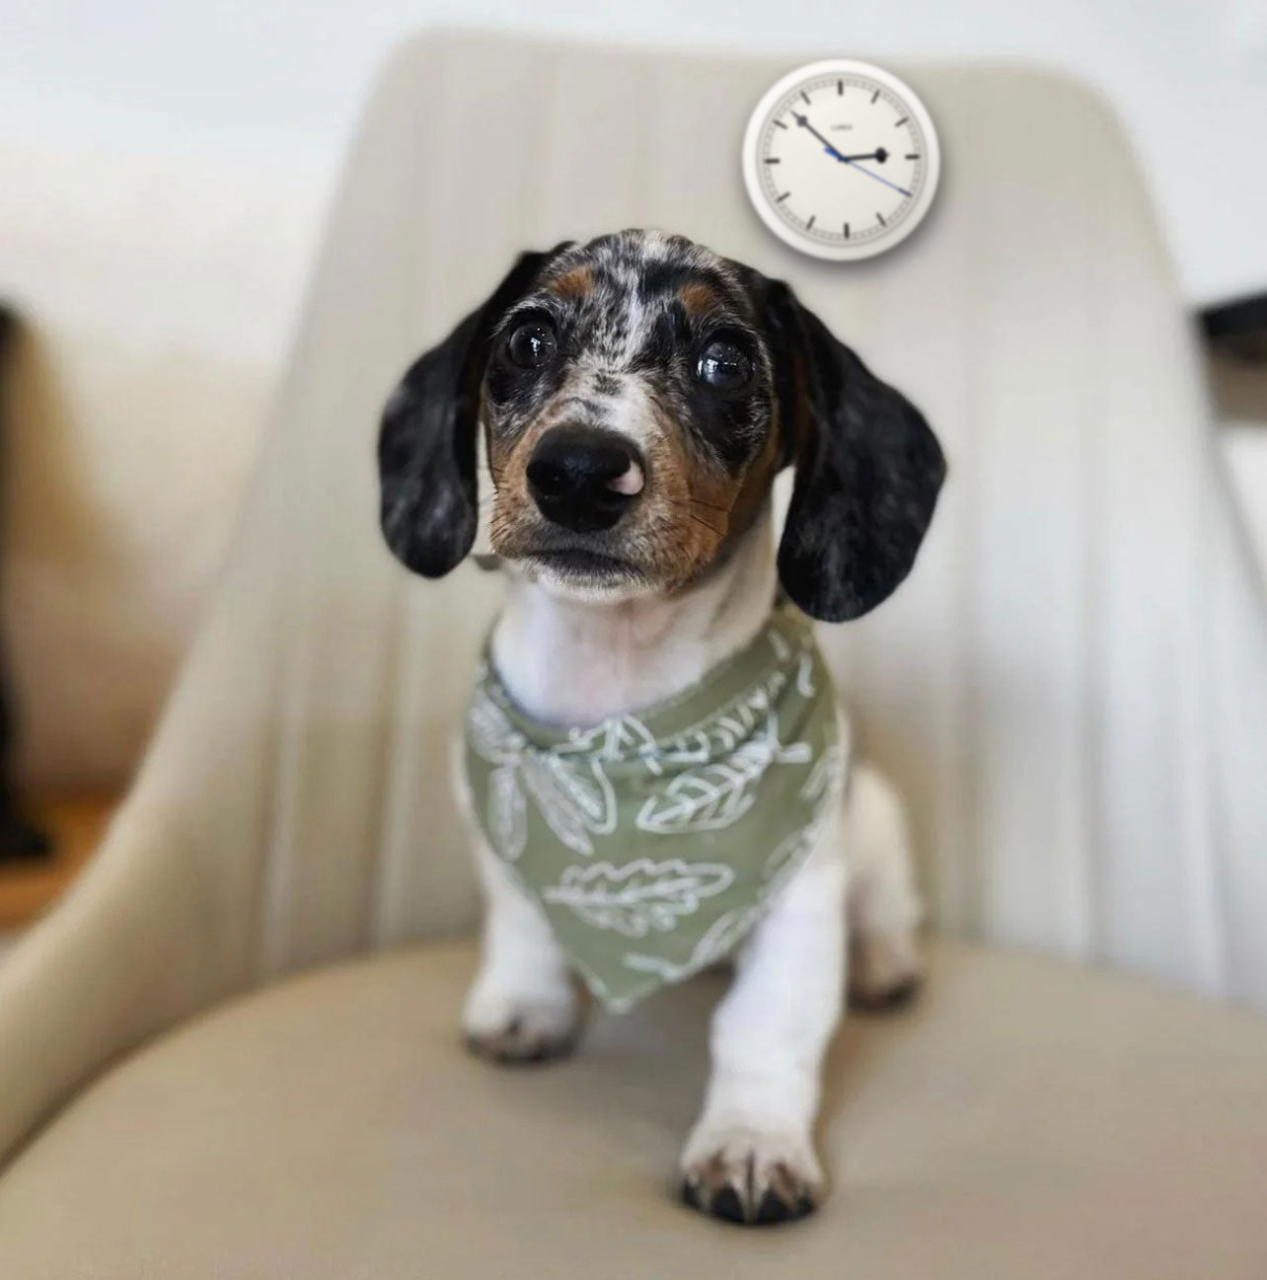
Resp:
2h52m20s
